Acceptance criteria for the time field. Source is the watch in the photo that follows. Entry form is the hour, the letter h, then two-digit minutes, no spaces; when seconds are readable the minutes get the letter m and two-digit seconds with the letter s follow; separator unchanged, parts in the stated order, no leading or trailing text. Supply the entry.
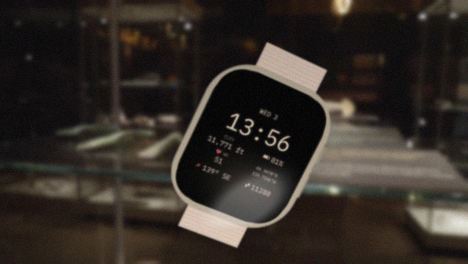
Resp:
13h56
